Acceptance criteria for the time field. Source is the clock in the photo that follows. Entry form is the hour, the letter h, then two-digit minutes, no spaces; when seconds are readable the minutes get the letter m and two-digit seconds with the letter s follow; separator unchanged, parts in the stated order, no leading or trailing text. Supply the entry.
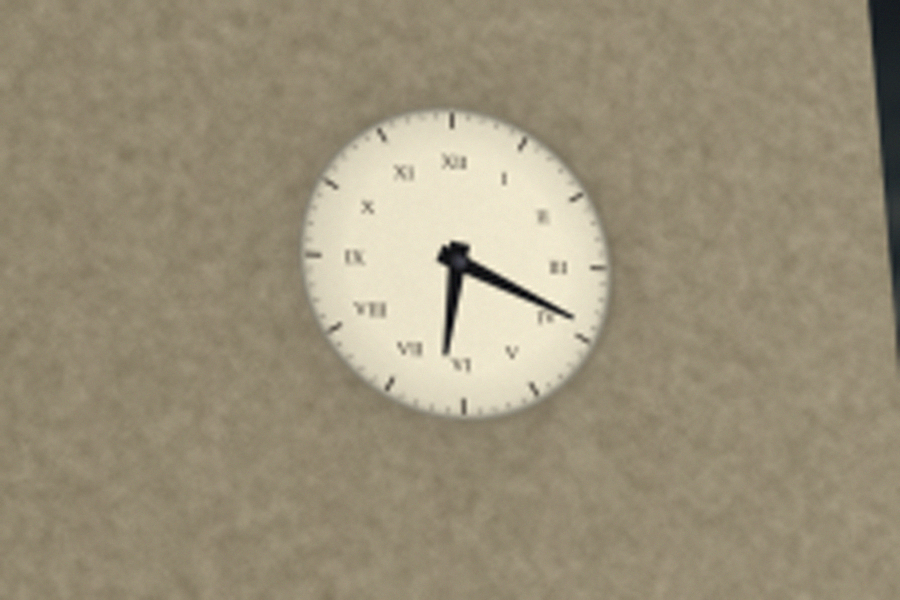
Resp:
6h19
